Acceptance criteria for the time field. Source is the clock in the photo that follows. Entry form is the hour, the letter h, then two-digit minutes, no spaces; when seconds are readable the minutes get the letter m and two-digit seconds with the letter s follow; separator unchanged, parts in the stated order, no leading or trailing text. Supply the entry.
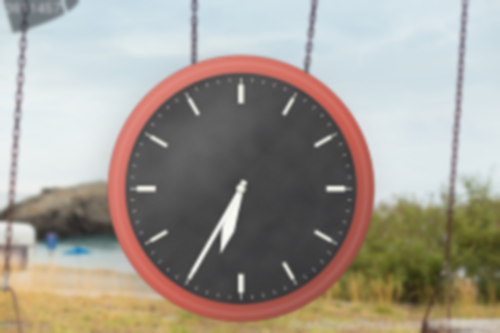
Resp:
6h35
